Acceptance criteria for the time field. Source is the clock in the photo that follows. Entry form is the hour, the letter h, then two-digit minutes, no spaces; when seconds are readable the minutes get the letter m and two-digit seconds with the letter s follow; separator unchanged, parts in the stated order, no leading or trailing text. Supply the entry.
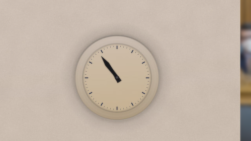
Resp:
10h54
